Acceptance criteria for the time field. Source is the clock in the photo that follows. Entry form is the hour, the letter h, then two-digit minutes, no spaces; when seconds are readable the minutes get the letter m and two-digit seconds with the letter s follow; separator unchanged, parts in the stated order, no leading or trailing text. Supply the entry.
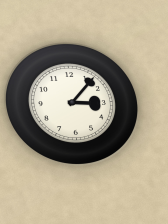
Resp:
3h07
